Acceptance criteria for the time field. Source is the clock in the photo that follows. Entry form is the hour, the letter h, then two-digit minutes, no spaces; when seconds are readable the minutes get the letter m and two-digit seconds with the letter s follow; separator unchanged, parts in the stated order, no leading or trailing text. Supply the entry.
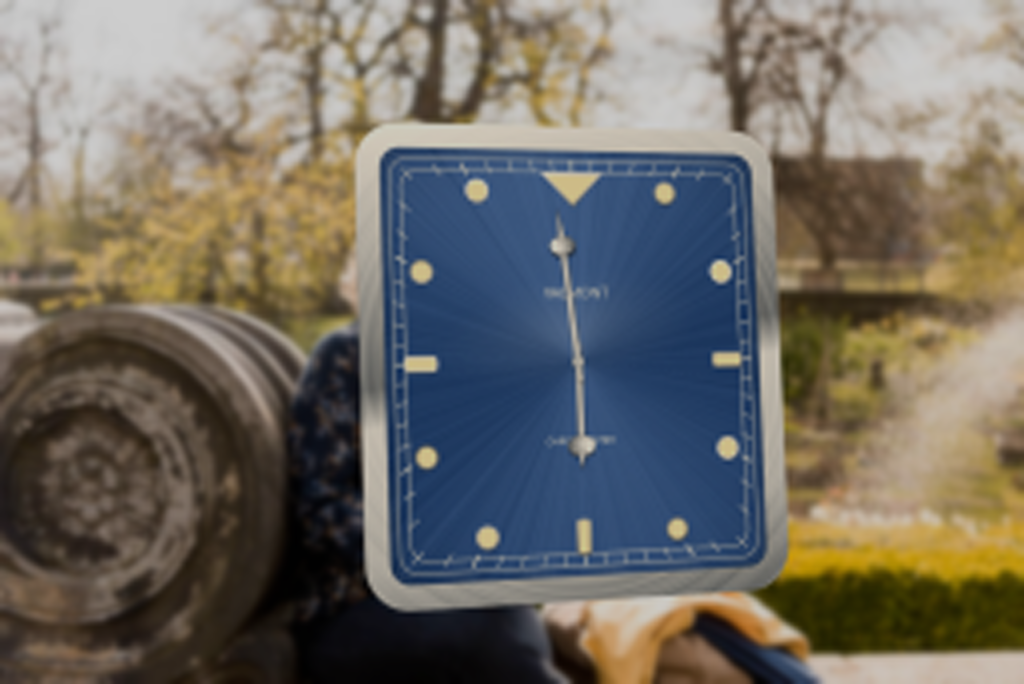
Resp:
5h59
